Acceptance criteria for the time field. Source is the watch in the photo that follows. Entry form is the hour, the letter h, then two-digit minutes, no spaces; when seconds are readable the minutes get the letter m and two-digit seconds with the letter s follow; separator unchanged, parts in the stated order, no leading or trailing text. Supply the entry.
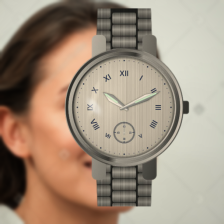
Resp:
10h11
